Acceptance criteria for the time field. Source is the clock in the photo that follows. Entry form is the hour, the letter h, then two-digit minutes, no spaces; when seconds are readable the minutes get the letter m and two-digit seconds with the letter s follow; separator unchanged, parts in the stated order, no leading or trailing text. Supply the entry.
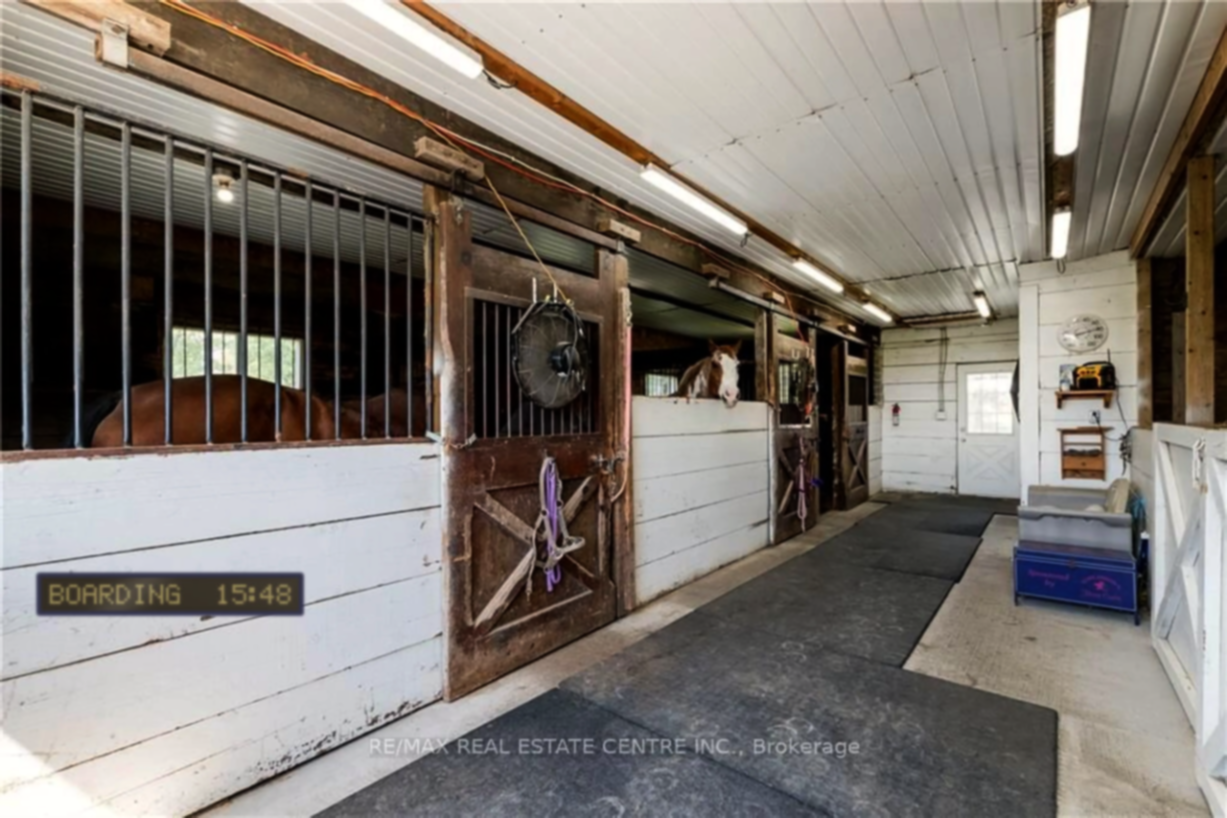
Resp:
15h48
